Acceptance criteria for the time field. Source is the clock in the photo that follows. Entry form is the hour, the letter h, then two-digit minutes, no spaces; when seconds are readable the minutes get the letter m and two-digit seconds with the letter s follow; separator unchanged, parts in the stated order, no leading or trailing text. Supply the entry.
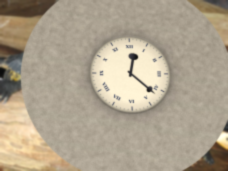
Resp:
12h22
